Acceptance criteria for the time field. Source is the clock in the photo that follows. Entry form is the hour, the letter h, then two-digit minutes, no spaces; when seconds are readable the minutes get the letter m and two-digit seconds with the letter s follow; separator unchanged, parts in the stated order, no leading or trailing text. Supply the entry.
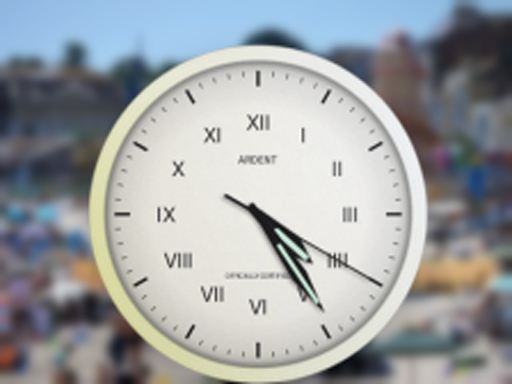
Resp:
4h24m20s
